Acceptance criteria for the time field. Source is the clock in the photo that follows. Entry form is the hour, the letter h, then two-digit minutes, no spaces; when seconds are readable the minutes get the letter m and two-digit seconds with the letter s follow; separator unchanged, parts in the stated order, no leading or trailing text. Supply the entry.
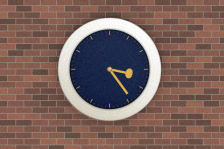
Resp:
3h24
